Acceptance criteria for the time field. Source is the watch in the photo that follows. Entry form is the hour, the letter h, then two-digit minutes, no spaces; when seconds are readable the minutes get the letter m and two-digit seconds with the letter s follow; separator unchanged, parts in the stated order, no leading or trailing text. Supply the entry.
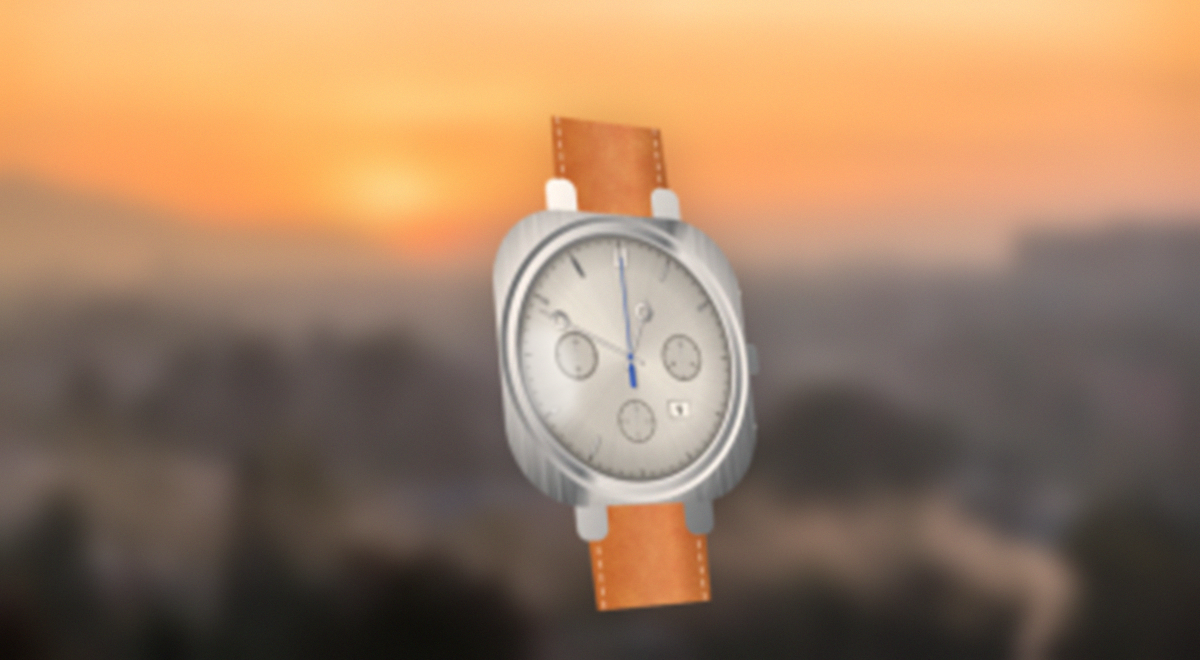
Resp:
12h49
